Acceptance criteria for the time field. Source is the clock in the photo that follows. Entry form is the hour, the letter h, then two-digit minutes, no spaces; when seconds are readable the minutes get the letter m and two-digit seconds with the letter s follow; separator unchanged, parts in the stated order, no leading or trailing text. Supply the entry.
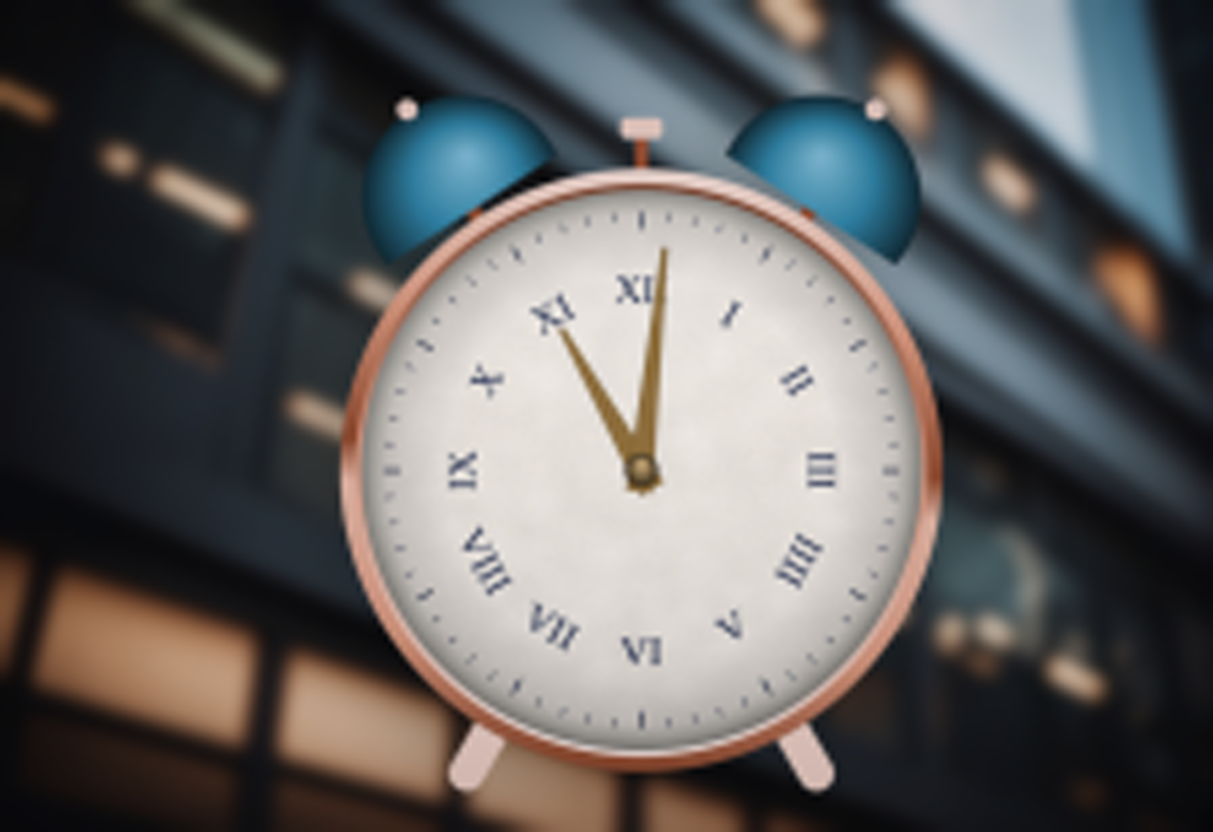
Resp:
11h01
